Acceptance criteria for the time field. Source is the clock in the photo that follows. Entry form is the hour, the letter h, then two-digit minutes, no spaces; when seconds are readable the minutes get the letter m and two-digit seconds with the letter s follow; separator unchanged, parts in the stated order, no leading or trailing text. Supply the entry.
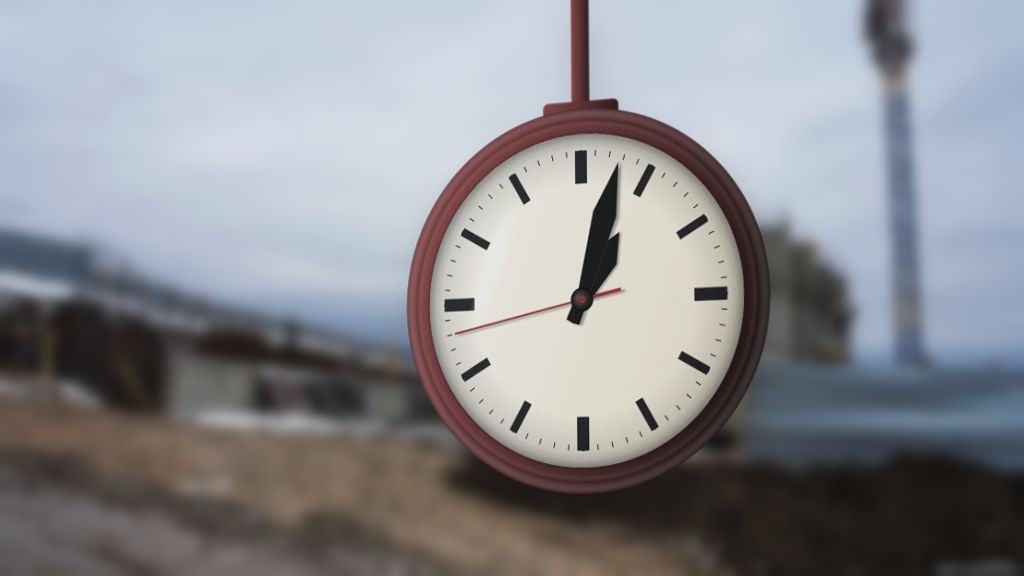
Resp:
1h02m43s
